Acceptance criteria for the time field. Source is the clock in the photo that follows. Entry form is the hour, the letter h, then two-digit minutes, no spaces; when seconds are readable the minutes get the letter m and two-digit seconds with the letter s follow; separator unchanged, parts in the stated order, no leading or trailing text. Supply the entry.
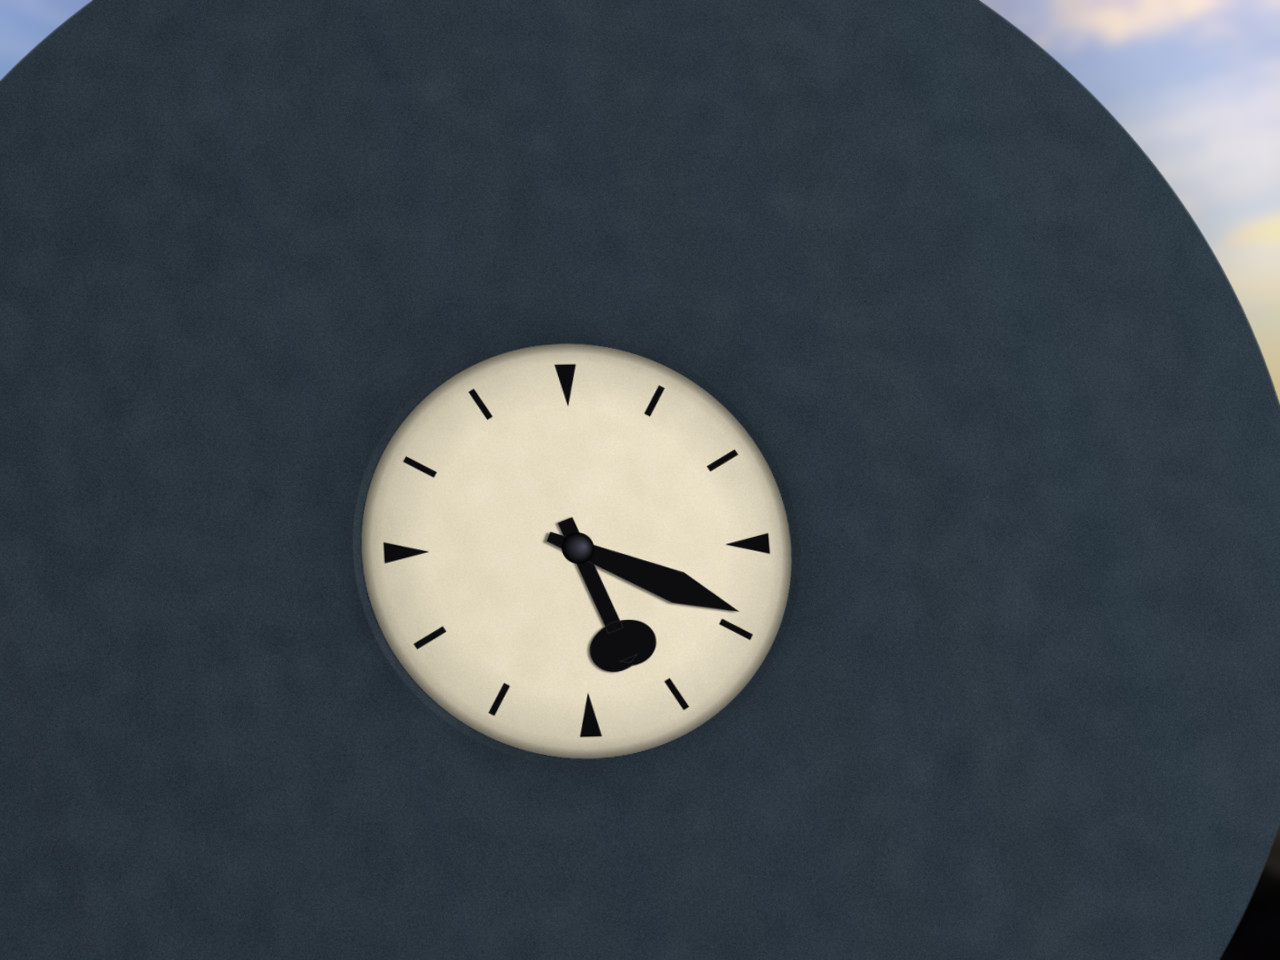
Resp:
5h19
